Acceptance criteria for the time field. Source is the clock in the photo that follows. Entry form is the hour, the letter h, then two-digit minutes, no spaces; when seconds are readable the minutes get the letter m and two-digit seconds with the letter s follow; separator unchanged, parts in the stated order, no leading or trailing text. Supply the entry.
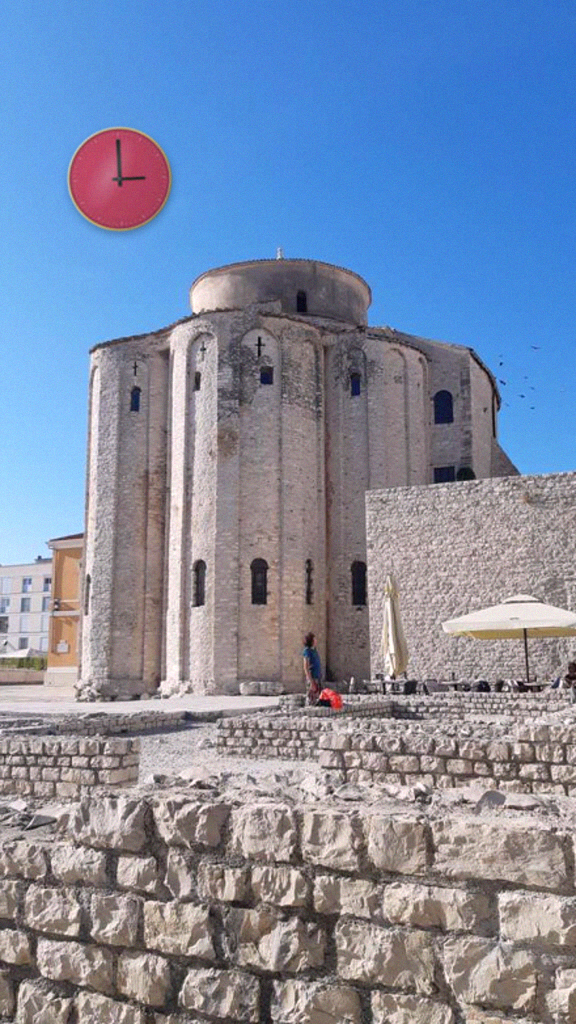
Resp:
3h00
